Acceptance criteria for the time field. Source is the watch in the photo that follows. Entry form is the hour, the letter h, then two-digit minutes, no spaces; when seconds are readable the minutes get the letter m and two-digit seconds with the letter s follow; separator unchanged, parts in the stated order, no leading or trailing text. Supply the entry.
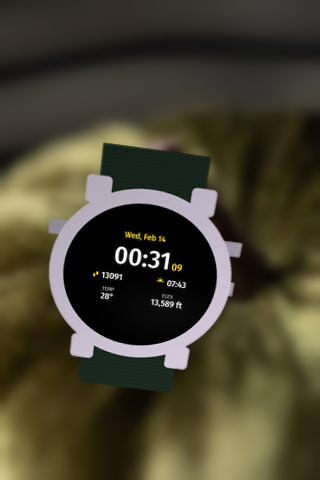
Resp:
0h31m09s
